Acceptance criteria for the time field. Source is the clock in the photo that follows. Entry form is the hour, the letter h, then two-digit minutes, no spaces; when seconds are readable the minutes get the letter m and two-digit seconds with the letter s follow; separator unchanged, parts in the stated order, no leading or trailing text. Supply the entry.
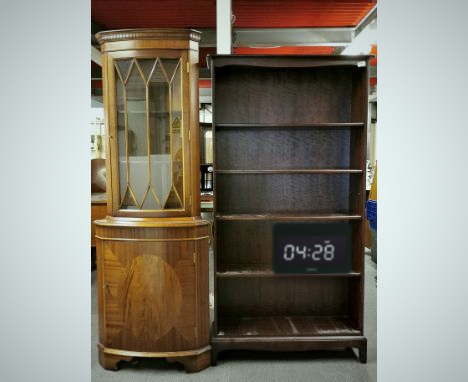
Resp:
4h28
